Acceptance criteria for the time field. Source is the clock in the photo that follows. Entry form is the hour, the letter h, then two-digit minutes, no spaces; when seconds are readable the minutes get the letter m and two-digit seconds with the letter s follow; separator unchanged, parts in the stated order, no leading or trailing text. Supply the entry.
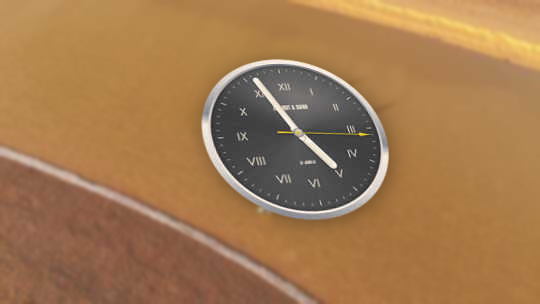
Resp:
4h56m16s
